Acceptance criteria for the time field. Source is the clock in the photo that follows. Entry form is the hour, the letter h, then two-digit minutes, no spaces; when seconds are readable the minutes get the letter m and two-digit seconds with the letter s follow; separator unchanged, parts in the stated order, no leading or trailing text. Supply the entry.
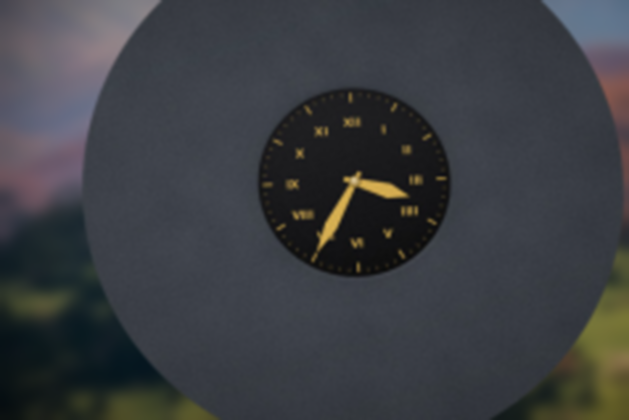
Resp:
3h35
